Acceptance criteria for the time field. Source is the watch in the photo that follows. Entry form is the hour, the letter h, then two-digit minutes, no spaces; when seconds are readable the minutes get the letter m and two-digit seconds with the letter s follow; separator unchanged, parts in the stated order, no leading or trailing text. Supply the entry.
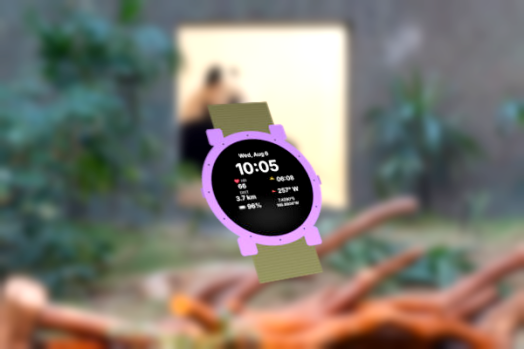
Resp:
10h05
